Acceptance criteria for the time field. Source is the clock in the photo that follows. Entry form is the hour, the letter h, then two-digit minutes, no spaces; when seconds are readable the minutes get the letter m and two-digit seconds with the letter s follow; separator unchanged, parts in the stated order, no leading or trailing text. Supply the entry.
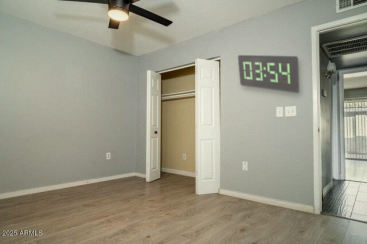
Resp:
3h54
